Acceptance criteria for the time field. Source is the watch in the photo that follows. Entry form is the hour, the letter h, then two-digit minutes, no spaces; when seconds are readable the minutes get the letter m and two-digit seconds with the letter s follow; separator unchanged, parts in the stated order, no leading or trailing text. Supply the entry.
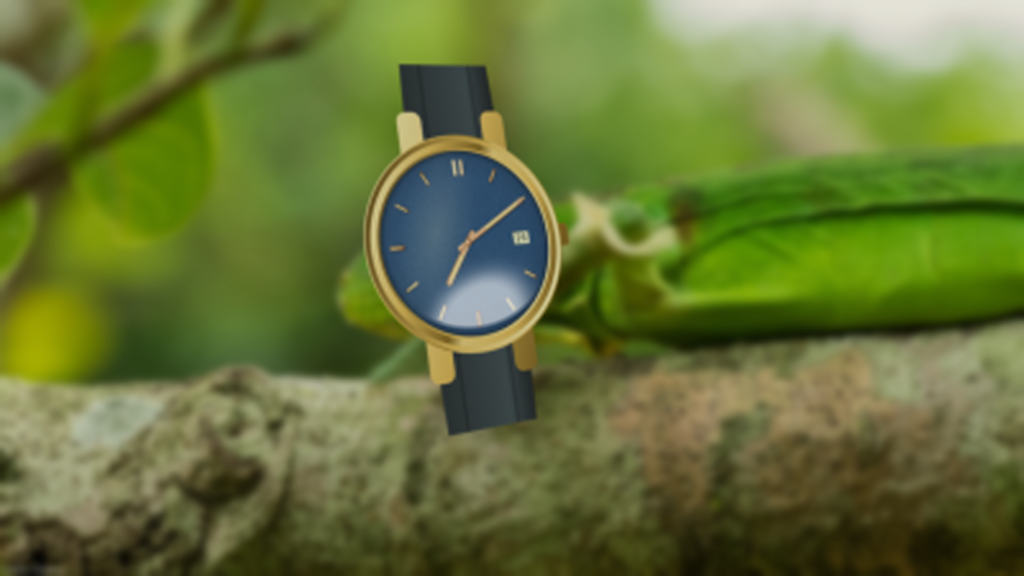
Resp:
7h10
